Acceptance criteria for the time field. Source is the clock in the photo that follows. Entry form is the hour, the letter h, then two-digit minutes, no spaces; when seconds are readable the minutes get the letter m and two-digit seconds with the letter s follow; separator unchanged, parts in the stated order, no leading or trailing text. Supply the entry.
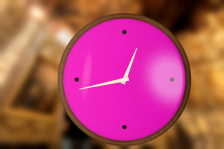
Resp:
12h43
